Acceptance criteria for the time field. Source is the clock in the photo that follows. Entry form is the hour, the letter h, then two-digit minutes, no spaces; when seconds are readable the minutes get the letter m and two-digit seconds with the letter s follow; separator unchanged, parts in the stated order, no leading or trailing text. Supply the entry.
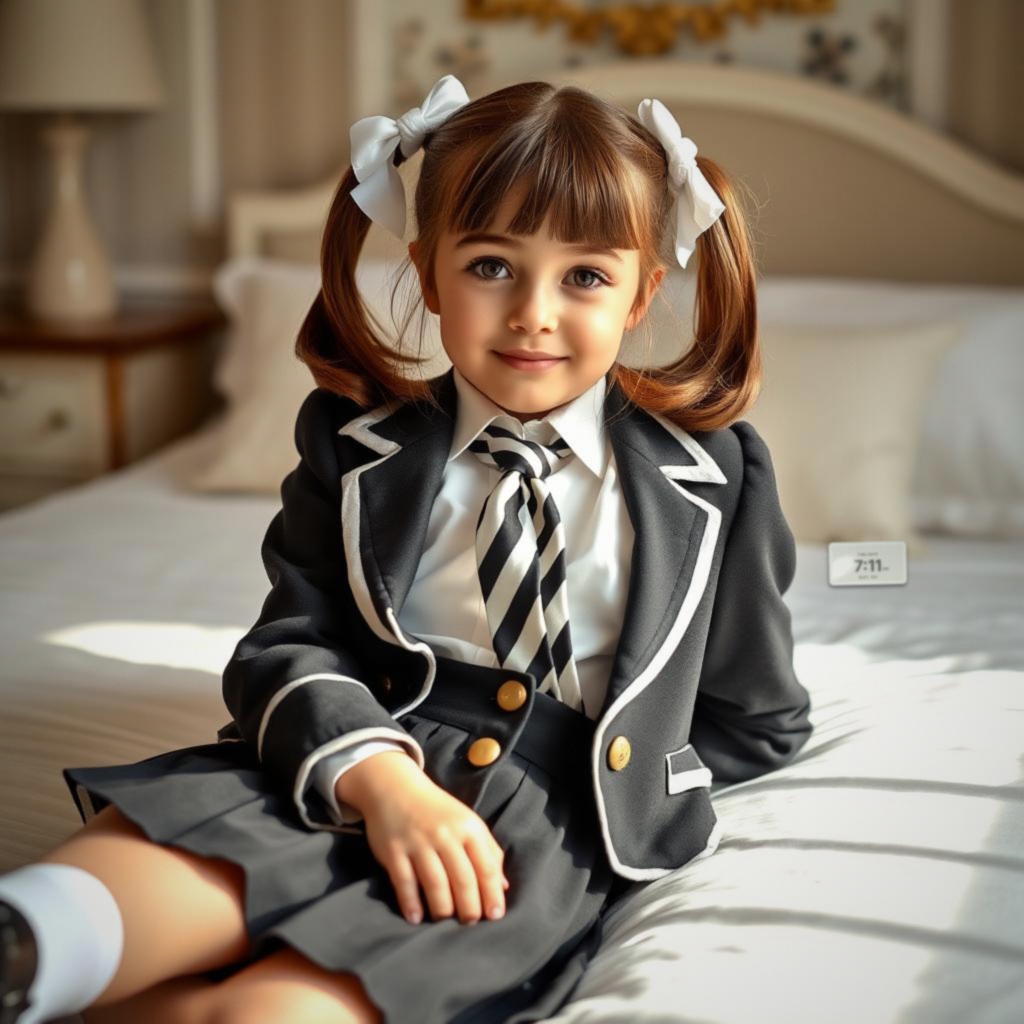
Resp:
7h11
